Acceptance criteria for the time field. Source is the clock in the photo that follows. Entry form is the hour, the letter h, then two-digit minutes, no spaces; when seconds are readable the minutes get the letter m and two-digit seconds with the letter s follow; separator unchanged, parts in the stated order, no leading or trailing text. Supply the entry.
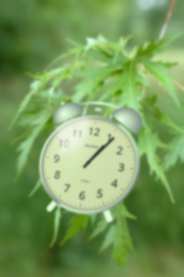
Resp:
1h06
